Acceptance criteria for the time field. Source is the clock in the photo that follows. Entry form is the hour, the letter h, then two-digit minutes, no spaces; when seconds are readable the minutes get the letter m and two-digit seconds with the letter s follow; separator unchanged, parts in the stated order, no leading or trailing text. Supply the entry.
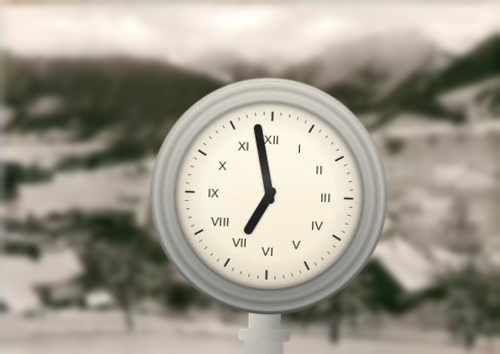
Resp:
6h58
